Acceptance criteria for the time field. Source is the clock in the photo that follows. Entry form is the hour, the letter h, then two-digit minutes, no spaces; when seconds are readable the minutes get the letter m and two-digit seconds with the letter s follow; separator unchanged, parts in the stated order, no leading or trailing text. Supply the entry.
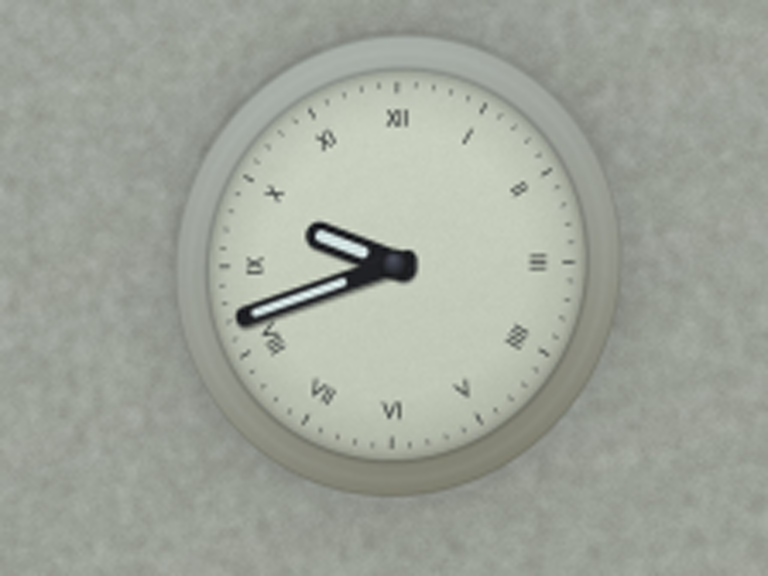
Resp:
9h42
